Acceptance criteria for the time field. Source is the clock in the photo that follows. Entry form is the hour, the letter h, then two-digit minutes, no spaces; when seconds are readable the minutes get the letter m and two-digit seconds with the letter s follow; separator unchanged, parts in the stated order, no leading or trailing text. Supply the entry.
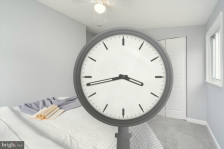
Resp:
3h43
